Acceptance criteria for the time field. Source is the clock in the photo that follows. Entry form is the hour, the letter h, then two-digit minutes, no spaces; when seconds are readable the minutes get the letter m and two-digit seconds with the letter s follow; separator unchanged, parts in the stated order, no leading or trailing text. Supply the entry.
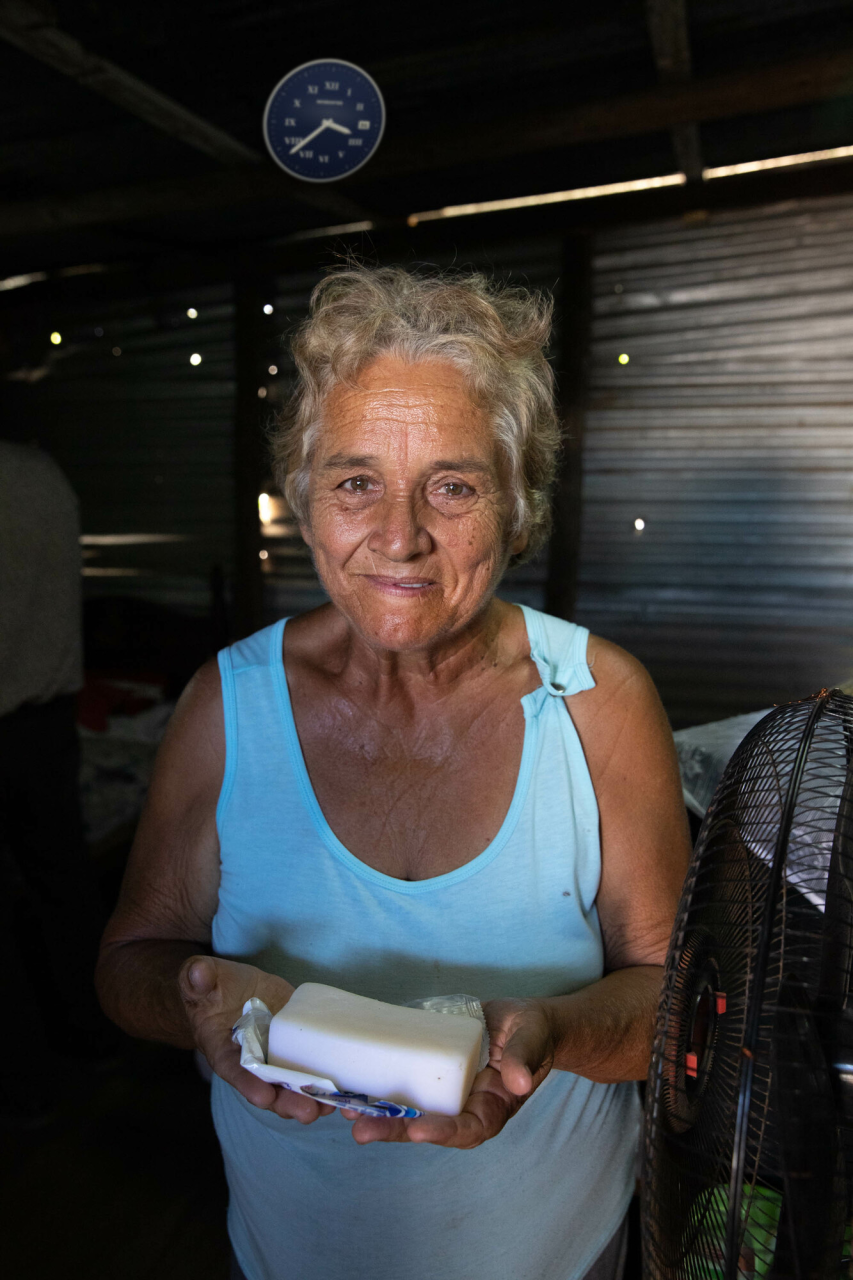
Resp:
3h38
